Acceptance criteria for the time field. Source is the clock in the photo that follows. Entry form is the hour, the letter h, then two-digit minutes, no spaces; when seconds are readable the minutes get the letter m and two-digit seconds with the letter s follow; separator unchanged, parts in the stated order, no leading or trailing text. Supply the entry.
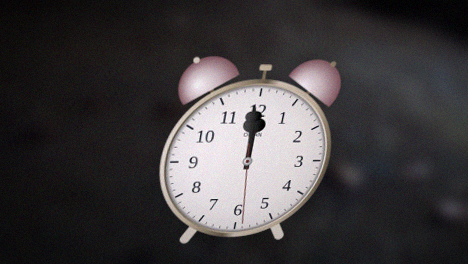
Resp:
11h59m29s
